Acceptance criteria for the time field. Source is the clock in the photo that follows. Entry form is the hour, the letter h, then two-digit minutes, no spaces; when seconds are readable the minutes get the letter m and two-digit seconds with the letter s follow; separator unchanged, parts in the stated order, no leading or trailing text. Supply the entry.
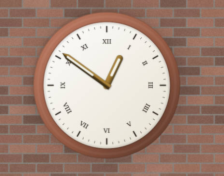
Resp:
12h51
